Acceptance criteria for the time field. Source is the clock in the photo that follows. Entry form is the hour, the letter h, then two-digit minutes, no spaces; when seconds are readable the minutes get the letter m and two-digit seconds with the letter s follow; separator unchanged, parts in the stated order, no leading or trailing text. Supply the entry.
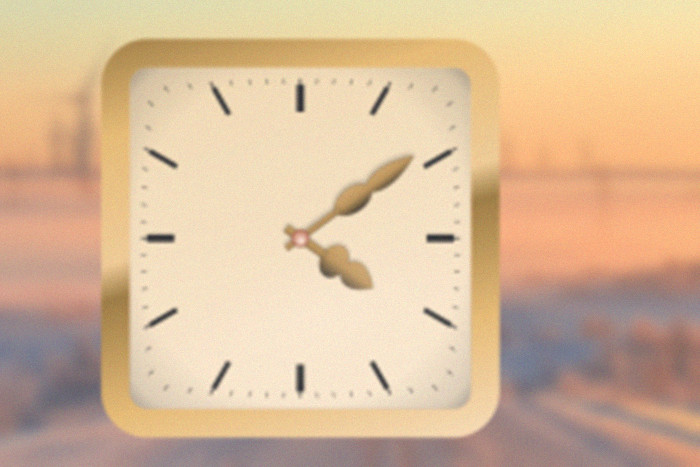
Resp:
4h09
